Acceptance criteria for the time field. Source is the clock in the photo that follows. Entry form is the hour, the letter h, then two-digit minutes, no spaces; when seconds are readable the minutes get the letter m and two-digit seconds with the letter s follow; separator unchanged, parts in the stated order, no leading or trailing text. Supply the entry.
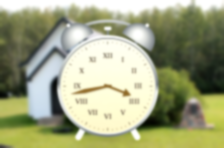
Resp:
3h43
